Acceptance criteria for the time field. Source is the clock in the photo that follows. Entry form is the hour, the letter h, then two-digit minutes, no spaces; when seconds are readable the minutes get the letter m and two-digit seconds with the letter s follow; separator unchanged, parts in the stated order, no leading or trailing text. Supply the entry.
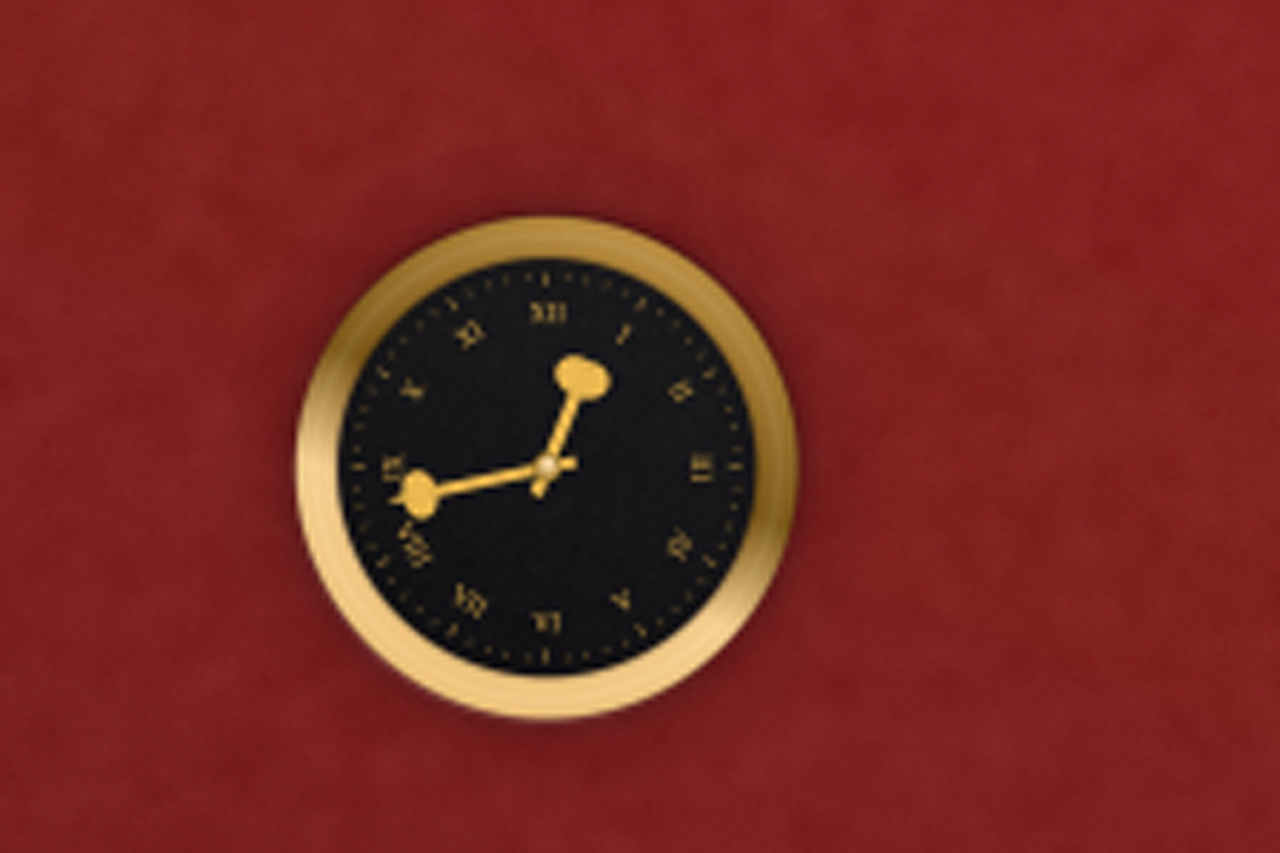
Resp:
12h43
